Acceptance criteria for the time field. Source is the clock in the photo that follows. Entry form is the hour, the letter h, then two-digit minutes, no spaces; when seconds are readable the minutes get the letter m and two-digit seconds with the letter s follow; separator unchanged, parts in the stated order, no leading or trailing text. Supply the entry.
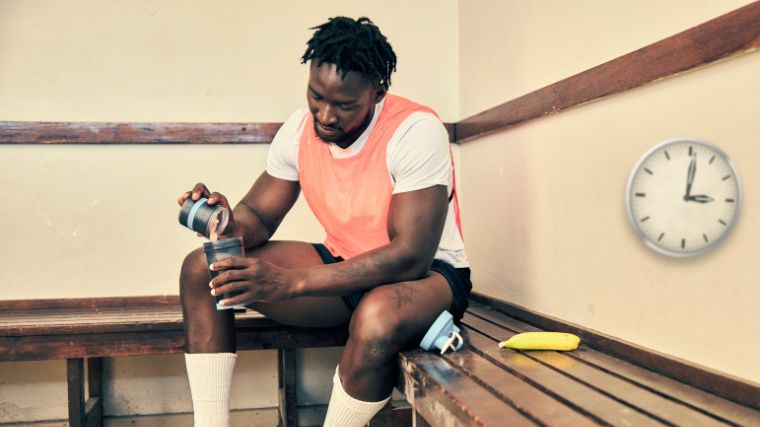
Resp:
3h01
